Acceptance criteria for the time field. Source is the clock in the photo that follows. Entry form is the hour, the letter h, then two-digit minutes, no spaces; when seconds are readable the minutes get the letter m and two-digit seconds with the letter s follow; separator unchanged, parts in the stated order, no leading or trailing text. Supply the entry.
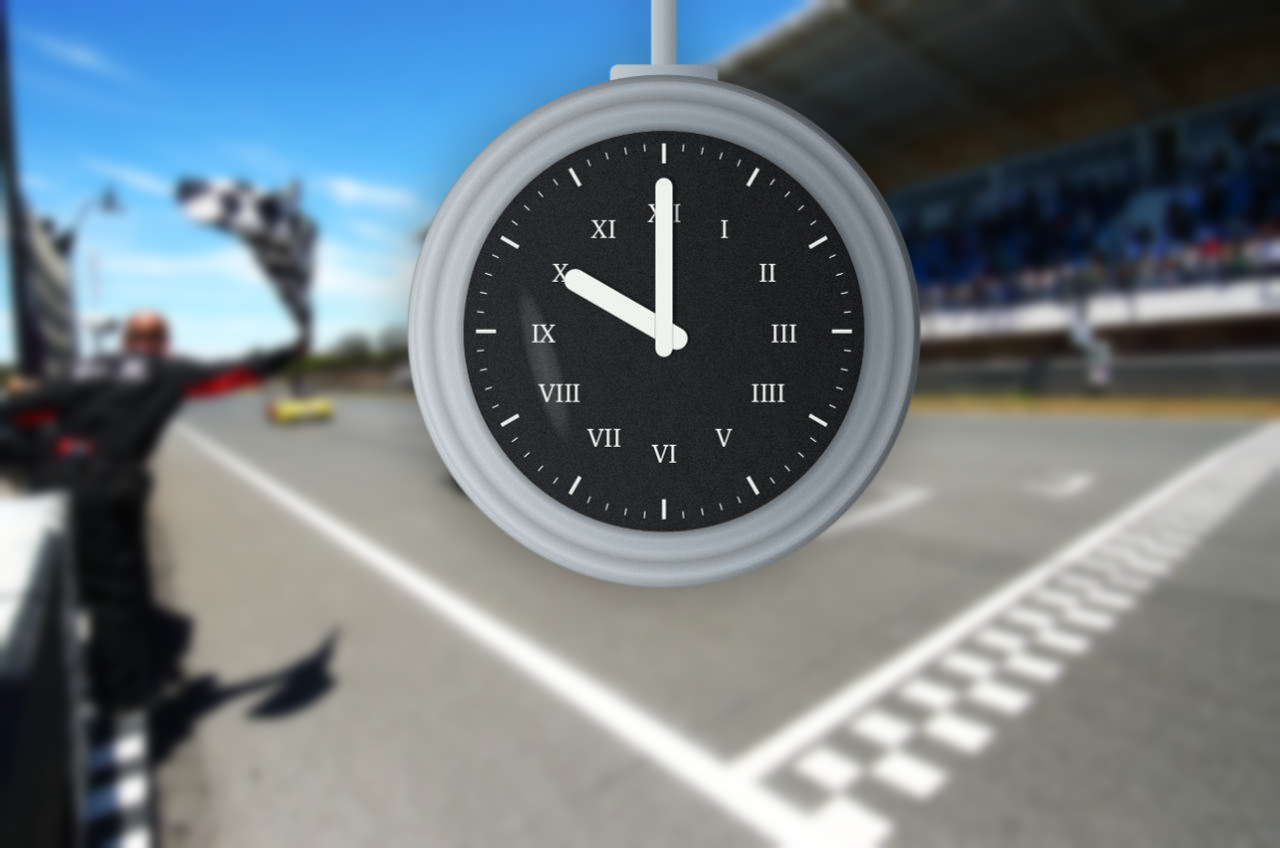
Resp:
10h00
